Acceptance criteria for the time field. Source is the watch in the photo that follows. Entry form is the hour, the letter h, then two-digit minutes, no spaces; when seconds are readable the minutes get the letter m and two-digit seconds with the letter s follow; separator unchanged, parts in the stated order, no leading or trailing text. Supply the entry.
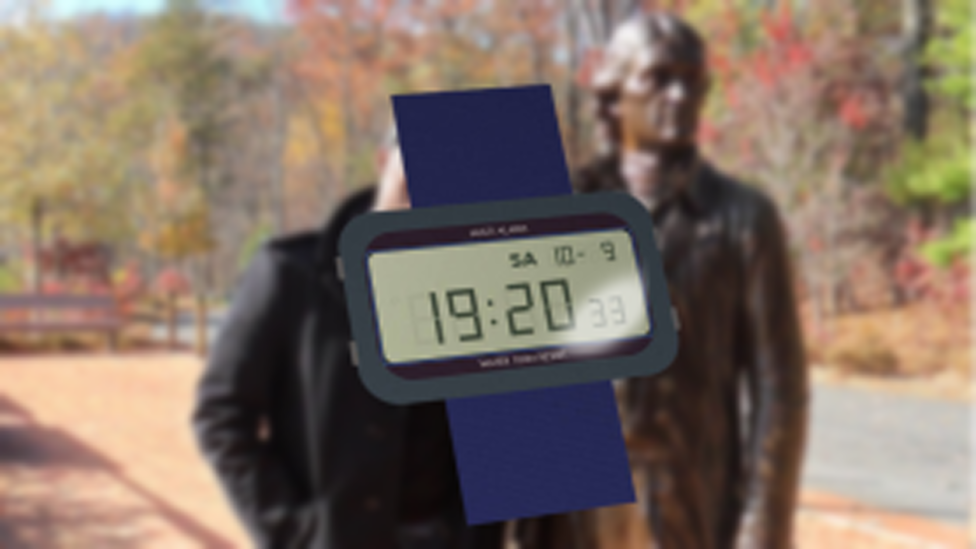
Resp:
19h20m33s
